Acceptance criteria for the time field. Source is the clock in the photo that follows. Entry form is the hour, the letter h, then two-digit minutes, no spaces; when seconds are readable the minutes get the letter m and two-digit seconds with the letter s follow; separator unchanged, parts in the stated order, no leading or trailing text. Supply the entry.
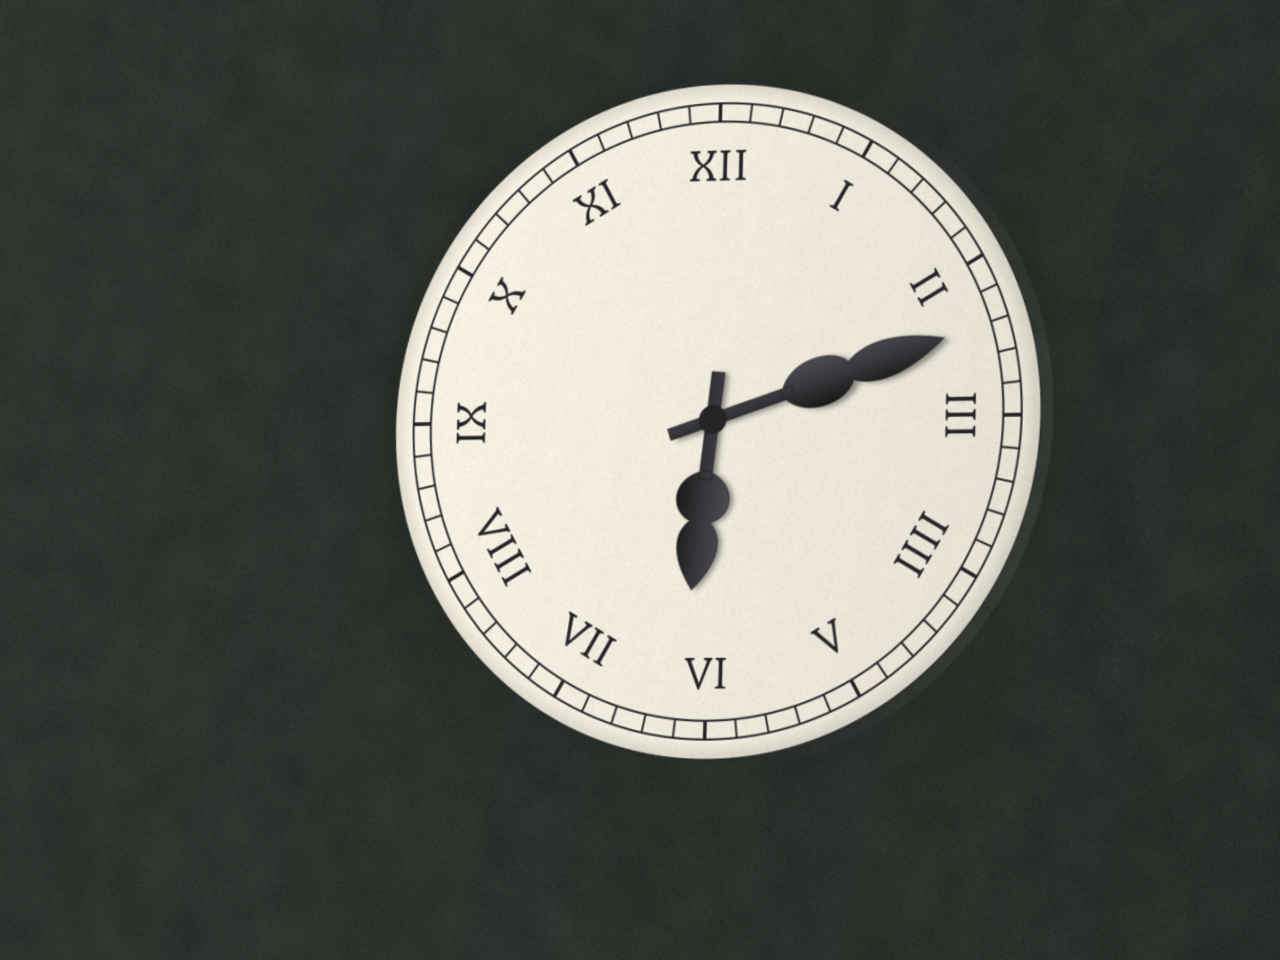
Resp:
6h12
